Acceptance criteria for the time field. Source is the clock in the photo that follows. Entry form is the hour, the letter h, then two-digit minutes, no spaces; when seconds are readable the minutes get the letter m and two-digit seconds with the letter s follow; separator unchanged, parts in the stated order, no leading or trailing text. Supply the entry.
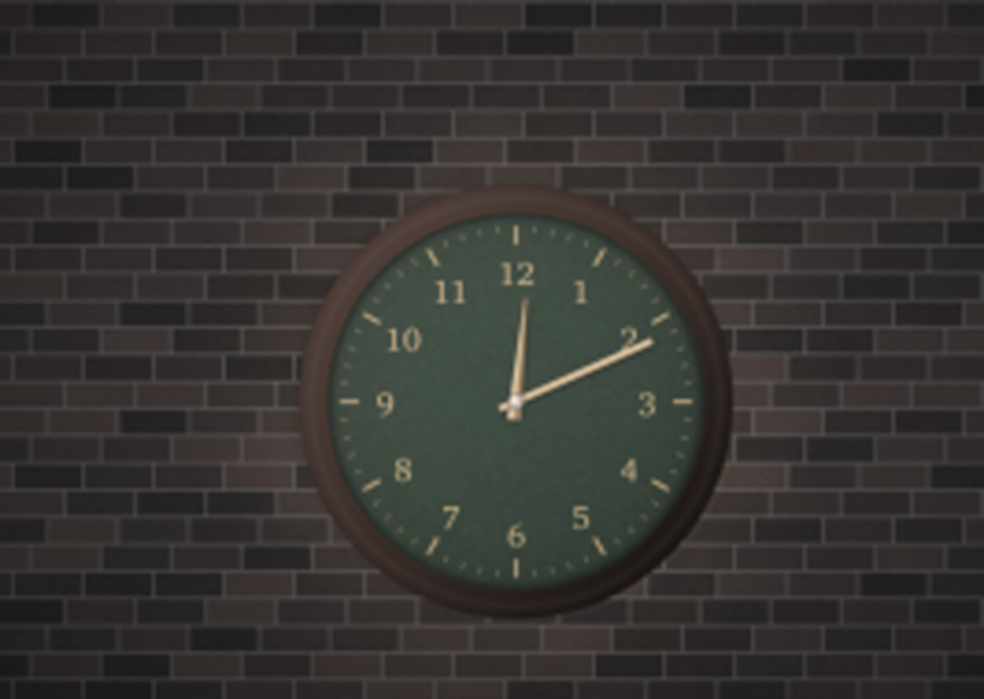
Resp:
12h11
